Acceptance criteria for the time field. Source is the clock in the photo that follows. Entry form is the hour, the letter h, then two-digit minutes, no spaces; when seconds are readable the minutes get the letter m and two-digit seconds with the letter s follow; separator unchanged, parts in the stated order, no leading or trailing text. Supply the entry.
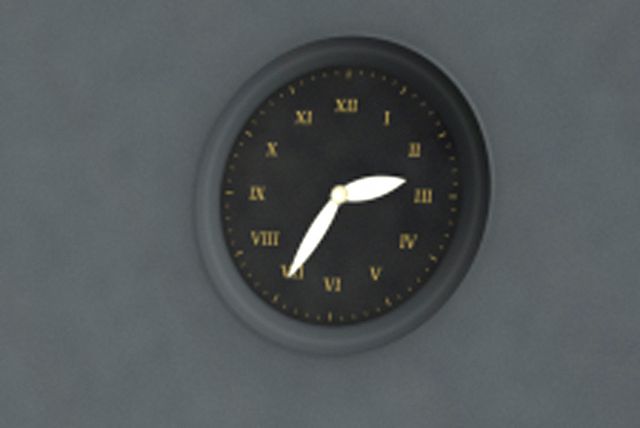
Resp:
2h35
